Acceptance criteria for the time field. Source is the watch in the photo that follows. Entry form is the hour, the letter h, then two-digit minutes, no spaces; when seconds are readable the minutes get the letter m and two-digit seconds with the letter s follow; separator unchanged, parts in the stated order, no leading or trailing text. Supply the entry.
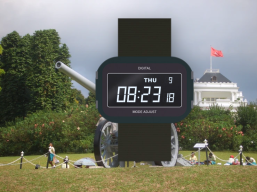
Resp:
8h23m18s
